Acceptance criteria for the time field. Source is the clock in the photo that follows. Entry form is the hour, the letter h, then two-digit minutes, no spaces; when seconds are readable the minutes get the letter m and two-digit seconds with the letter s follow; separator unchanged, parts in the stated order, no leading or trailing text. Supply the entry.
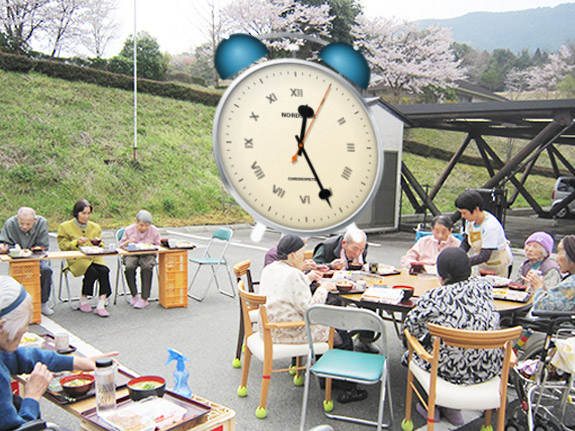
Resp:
12h26m05s
